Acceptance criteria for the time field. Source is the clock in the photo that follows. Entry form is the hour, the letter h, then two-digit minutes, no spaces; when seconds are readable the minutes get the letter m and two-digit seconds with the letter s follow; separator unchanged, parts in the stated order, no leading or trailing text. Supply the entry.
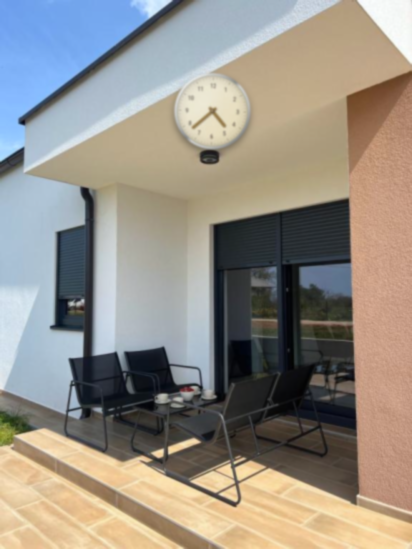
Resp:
4h38
